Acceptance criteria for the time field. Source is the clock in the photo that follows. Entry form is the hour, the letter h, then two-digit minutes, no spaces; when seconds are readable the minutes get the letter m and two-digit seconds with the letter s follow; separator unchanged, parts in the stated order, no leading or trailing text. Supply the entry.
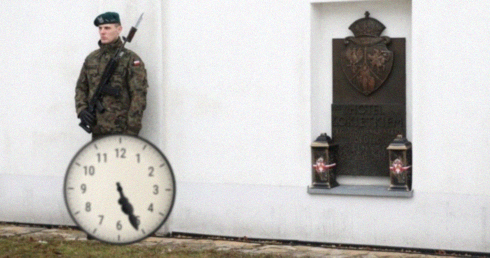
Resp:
5h26
